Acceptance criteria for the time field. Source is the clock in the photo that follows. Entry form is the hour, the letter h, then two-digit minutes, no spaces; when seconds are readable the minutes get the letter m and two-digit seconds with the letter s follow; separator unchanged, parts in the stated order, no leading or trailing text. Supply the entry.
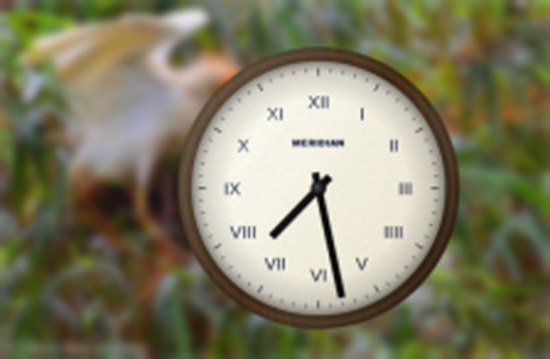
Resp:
7h28
